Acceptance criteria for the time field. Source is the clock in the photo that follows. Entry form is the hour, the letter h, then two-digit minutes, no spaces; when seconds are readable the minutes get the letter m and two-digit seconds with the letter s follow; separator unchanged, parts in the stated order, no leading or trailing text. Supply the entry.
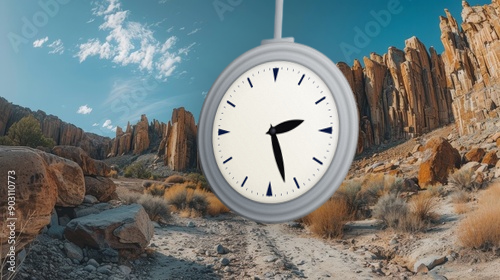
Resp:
2h27
